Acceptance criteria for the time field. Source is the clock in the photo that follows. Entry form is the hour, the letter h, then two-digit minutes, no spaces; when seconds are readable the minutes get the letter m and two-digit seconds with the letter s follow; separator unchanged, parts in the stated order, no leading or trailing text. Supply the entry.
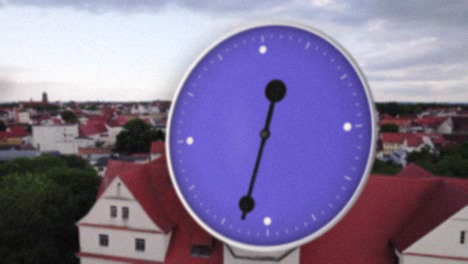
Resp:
12h33
